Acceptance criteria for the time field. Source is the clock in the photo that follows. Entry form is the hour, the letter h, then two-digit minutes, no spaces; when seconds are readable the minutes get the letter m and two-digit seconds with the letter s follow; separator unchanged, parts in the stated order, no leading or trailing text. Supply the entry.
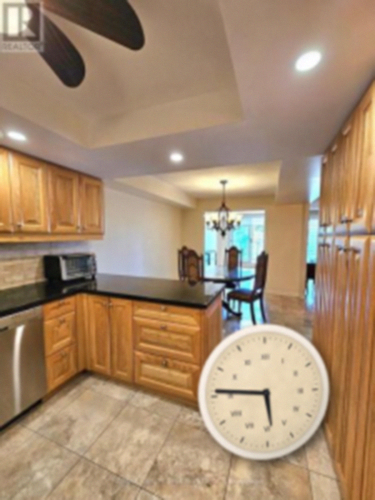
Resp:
5h46
